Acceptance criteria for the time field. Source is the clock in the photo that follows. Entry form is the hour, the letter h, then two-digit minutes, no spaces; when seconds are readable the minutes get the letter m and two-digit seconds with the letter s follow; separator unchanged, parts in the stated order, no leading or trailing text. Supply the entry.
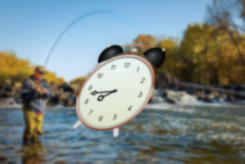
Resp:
7h43
